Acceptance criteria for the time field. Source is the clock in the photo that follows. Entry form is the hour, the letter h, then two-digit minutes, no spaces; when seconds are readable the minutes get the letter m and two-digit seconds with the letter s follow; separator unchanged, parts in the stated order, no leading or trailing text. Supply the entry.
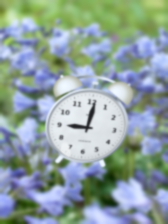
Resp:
9h01
